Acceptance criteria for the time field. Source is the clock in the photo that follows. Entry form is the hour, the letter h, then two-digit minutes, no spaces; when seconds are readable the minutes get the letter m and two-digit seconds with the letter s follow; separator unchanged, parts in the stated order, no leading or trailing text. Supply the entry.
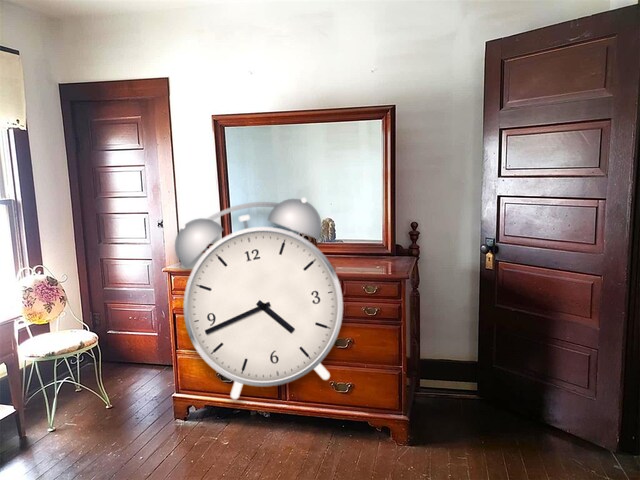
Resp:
4h43
